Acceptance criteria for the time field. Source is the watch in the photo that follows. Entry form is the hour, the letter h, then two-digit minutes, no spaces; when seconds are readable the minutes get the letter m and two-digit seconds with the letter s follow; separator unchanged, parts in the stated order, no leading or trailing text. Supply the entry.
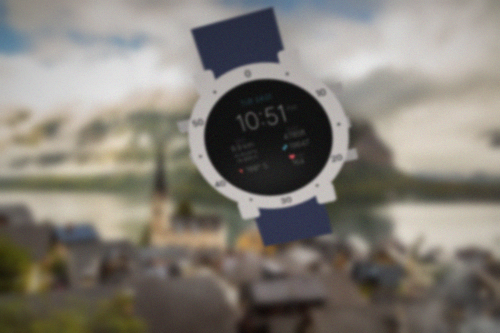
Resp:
10h51
